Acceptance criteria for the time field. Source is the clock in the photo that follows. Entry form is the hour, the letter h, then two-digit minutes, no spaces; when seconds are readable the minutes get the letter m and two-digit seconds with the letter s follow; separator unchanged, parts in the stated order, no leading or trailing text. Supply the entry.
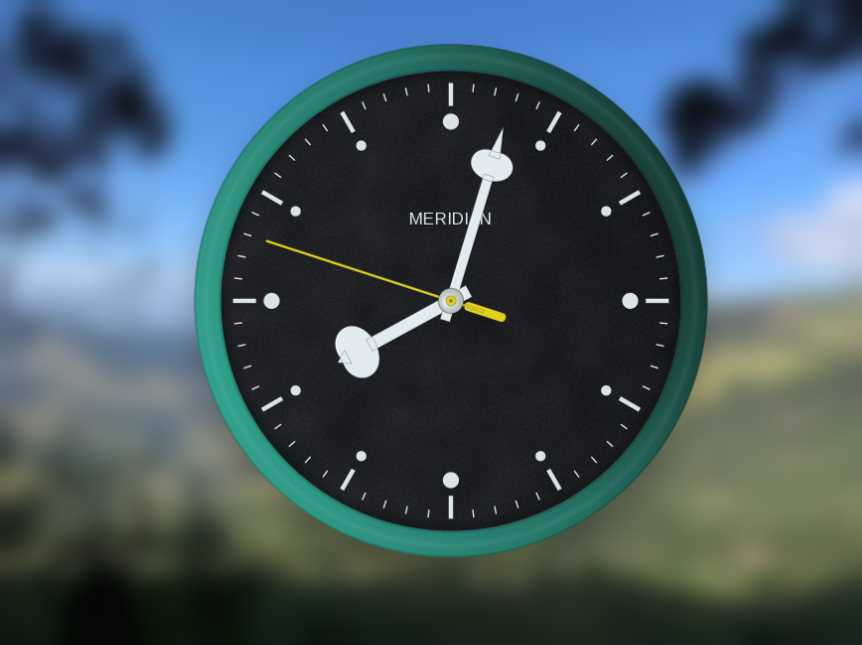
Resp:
8h02m48s
